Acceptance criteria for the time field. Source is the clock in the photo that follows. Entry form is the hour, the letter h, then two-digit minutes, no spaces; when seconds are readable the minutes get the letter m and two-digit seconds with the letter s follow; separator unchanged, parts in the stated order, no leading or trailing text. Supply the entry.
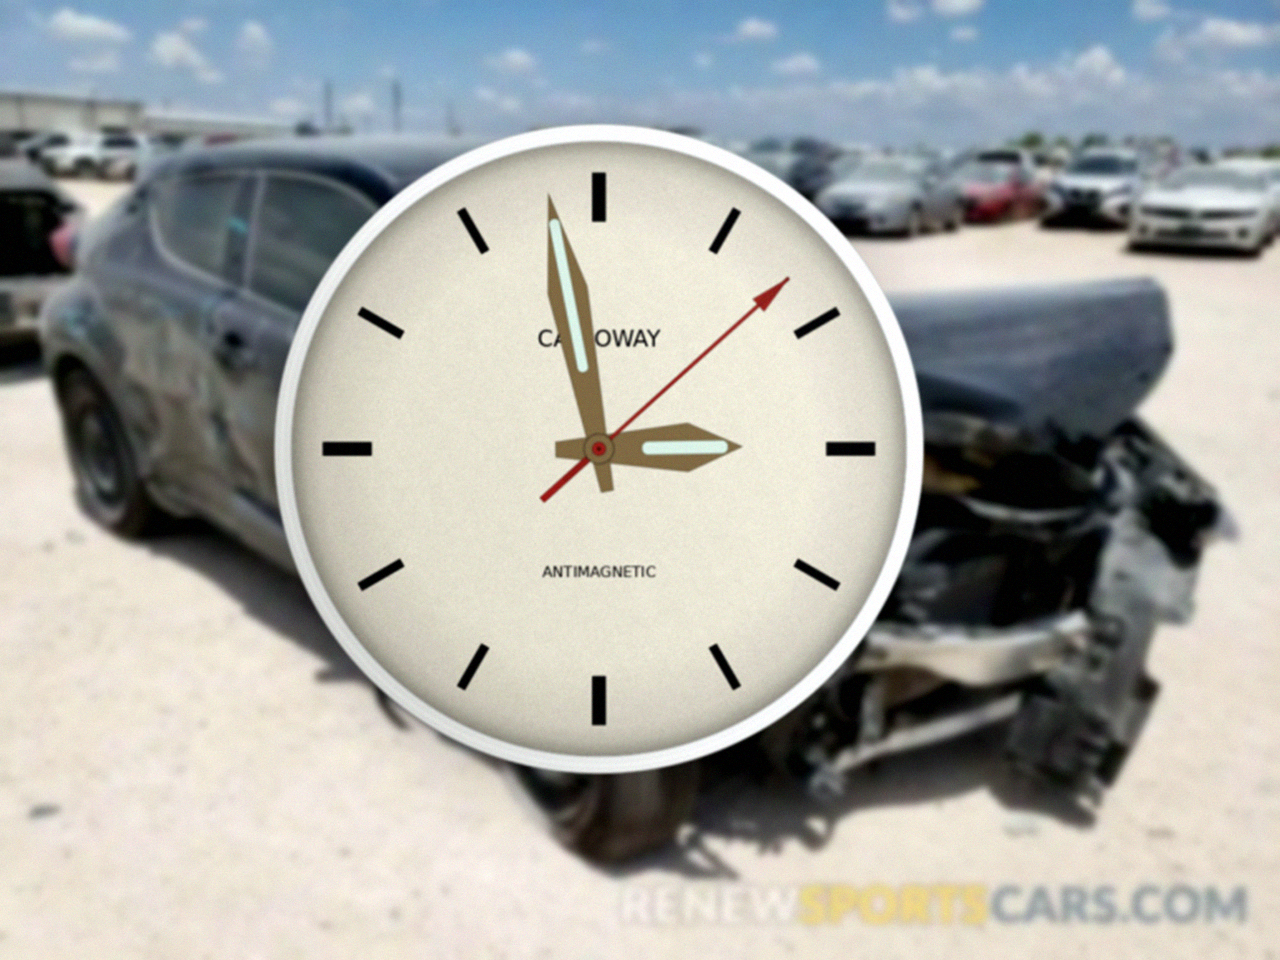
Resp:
2h58m08s
